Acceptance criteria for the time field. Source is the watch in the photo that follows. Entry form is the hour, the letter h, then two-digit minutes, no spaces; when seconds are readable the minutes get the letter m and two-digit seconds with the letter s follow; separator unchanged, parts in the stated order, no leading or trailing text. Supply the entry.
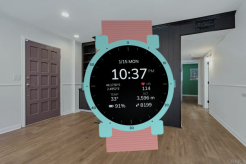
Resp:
10h37
